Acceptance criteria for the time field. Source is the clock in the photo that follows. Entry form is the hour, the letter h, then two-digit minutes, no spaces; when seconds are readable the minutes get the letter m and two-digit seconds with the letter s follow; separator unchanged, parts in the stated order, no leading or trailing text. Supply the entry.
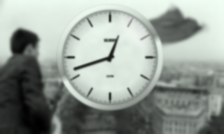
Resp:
12h42
